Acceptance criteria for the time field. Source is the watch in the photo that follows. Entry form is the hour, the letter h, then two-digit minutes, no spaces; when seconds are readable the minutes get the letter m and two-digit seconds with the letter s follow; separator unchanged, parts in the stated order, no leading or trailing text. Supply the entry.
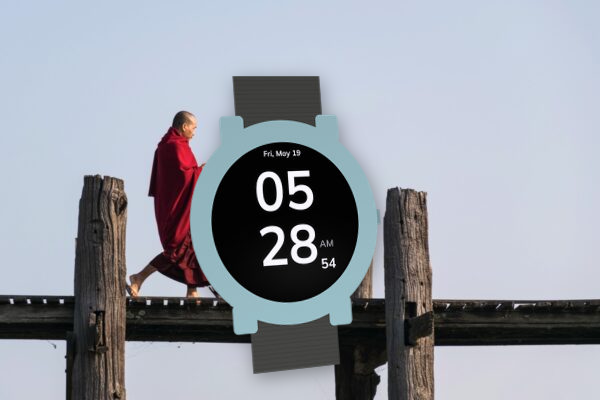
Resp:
5h28m54s
